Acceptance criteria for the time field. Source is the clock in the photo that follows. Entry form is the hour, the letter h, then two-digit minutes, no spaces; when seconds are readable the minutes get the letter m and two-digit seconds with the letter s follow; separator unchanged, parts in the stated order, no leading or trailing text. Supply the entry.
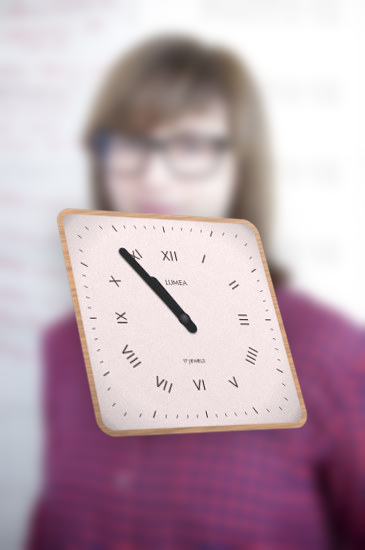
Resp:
10h54
